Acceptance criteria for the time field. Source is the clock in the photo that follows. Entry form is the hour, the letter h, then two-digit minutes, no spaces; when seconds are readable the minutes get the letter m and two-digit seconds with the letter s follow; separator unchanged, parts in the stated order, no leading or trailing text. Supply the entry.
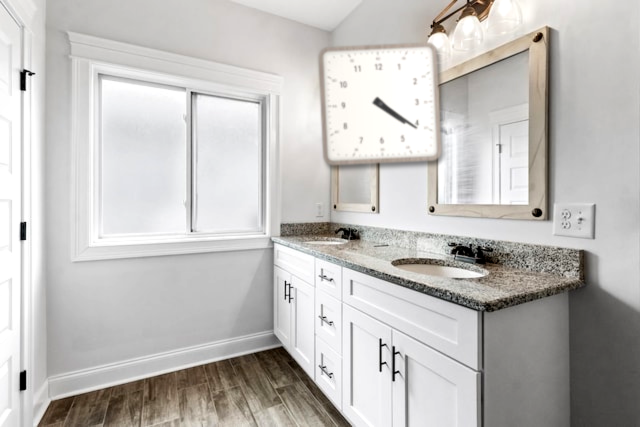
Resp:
4h21
